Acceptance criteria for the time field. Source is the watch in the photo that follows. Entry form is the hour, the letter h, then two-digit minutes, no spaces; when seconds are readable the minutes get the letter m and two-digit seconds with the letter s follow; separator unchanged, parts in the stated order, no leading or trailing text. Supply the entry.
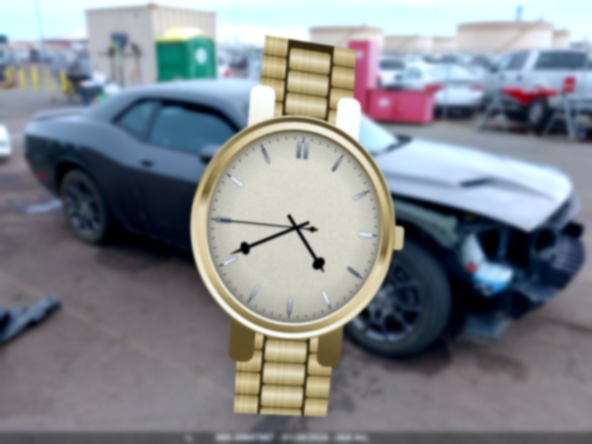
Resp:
4h40m45s
